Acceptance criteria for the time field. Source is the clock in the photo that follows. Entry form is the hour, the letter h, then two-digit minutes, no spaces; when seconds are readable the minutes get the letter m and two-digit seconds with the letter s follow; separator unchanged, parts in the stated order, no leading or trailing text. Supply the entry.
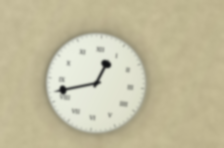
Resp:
12h42
